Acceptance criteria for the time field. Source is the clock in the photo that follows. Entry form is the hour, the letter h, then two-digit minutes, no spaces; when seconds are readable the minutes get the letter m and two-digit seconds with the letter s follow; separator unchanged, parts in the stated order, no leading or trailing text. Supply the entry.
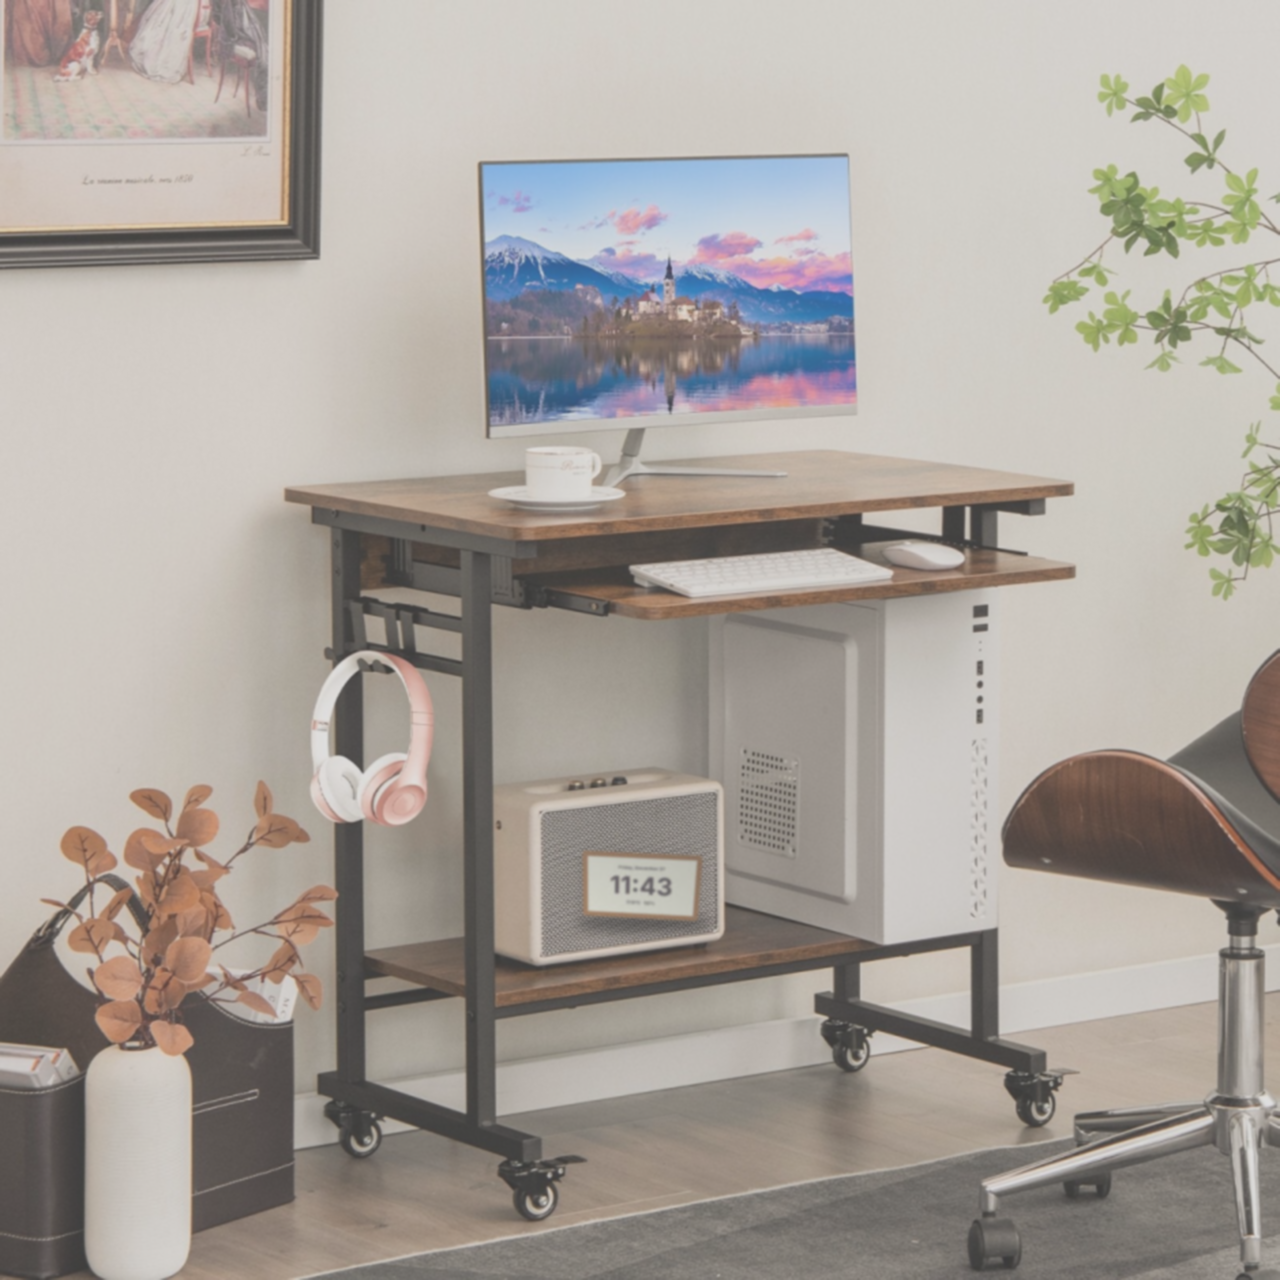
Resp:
11h43
